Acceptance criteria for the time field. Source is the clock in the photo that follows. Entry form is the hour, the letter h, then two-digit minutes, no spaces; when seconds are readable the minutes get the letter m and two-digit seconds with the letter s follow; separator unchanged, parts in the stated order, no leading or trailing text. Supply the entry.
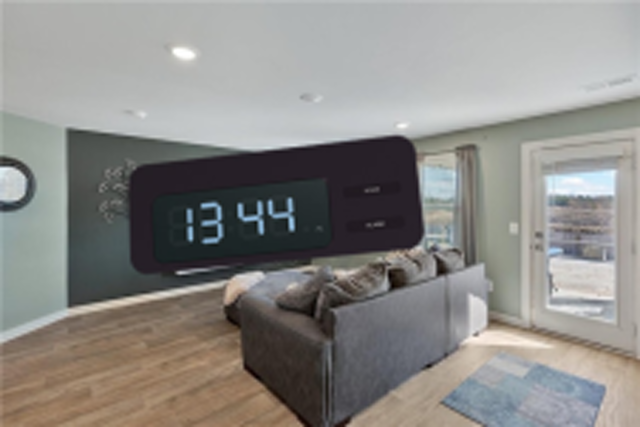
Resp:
13h44
